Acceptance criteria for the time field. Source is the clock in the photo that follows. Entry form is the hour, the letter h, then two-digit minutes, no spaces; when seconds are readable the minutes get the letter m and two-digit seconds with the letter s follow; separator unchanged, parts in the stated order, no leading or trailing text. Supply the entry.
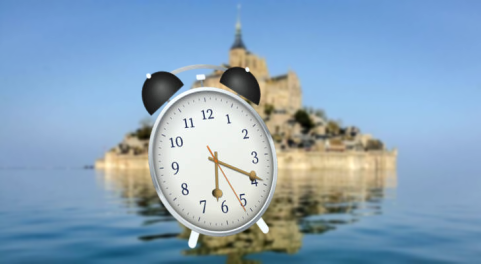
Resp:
6h19m26s
